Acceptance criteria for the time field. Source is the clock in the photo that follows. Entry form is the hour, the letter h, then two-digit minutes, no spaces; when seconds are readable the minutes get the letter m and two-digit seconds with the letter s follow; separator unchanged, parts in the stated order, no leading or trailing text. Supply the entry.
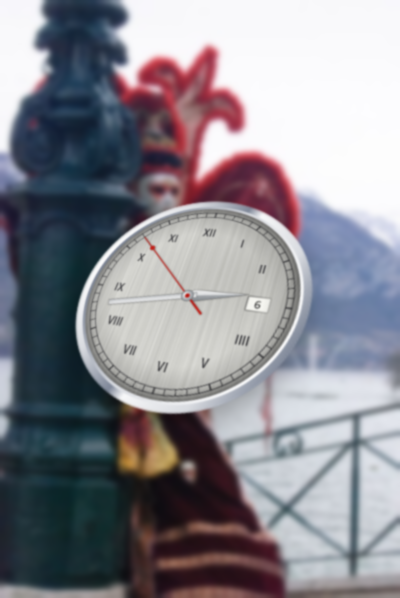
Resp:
2h42m52s
